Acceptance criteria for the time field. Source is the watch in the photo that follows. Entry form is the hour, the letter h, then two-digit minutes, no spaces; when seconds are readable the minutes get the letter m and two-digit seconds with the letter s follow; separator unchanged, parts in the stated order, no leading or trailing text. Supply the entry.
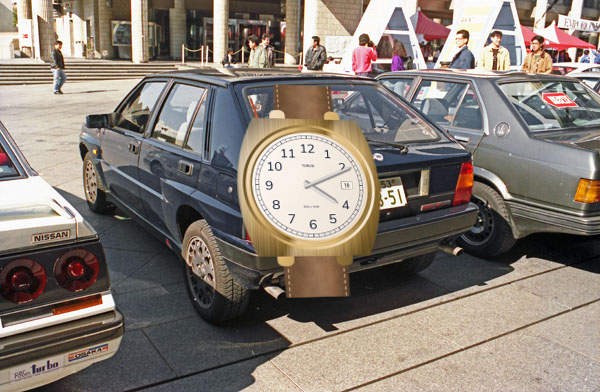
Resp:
4h11
